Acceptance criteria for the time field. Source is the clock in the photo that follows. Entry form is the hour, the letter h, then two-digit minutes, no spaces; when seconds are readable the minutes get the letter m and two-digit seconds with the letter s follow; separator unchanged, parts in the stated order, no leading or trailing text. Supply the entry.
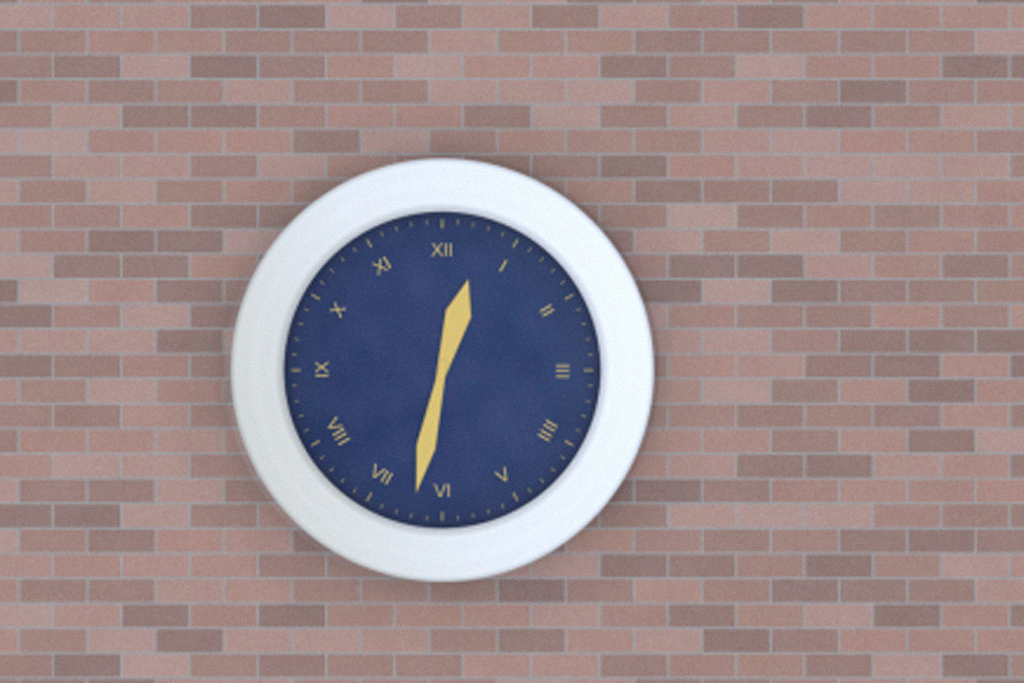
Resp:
12h32
